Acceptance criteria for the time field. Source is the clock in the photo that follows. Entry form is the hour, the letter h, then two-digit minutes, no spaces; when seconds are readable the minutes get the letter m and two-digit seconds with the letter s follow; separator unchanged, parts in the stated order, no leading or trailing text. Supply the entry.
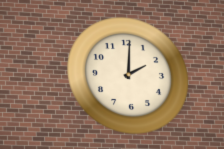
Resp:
2h01
